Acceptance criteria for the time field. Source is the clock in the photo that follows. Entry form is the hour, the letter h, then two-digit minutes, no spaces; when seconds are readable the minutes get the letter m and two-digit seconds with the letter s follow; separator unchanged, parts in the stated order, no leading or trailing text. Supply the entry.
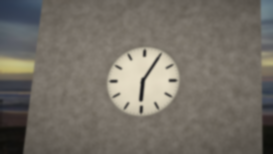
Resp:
6h05
